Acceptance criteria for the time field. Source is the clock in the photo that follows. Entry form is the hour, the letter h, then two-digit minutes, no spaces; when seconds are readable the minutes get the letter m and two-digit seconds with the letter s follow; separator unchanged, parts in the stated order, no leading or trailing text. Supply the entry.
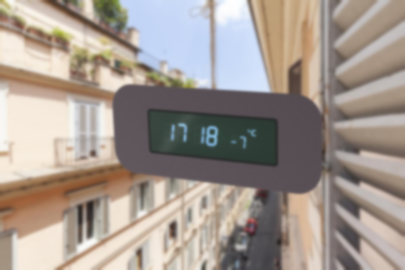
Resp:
17h18
